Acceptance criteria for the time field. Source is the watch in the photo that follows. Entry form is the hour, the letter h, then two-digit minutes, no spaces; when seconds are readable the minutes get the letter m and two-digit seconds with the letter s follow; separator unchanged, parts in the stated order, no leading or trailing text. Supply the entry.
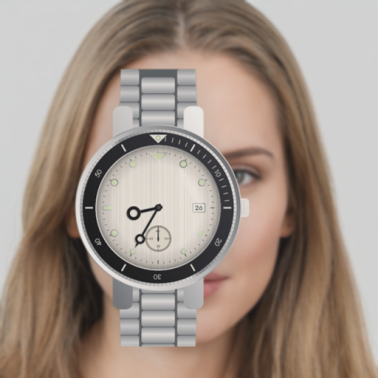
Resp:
8h35
